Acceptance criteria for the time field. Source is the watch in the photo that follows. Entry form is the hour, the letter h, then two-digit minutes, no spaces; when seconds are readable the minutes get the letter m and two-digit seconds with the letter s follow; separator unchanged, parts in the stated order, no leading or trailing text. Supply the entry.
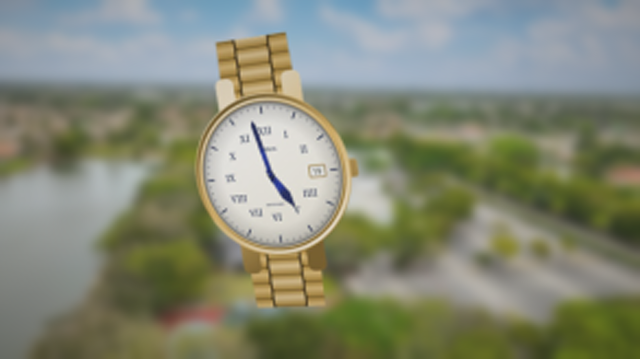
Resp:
4h58
